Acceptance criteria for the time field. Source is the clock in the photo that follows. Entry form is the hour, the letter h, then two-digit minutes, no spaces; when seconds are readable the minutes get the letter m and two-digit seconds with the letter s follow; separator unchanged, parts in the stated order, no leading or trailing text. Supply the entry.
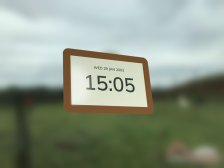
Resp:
15h05
